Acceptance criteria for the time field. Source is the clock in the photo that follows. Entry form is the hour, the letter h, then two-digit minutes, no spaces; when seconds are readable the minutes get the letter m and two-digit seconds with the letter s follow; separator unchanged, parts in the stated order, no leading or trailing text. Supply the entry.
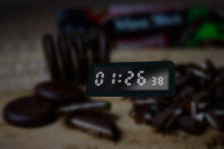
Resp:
1h26m38s
